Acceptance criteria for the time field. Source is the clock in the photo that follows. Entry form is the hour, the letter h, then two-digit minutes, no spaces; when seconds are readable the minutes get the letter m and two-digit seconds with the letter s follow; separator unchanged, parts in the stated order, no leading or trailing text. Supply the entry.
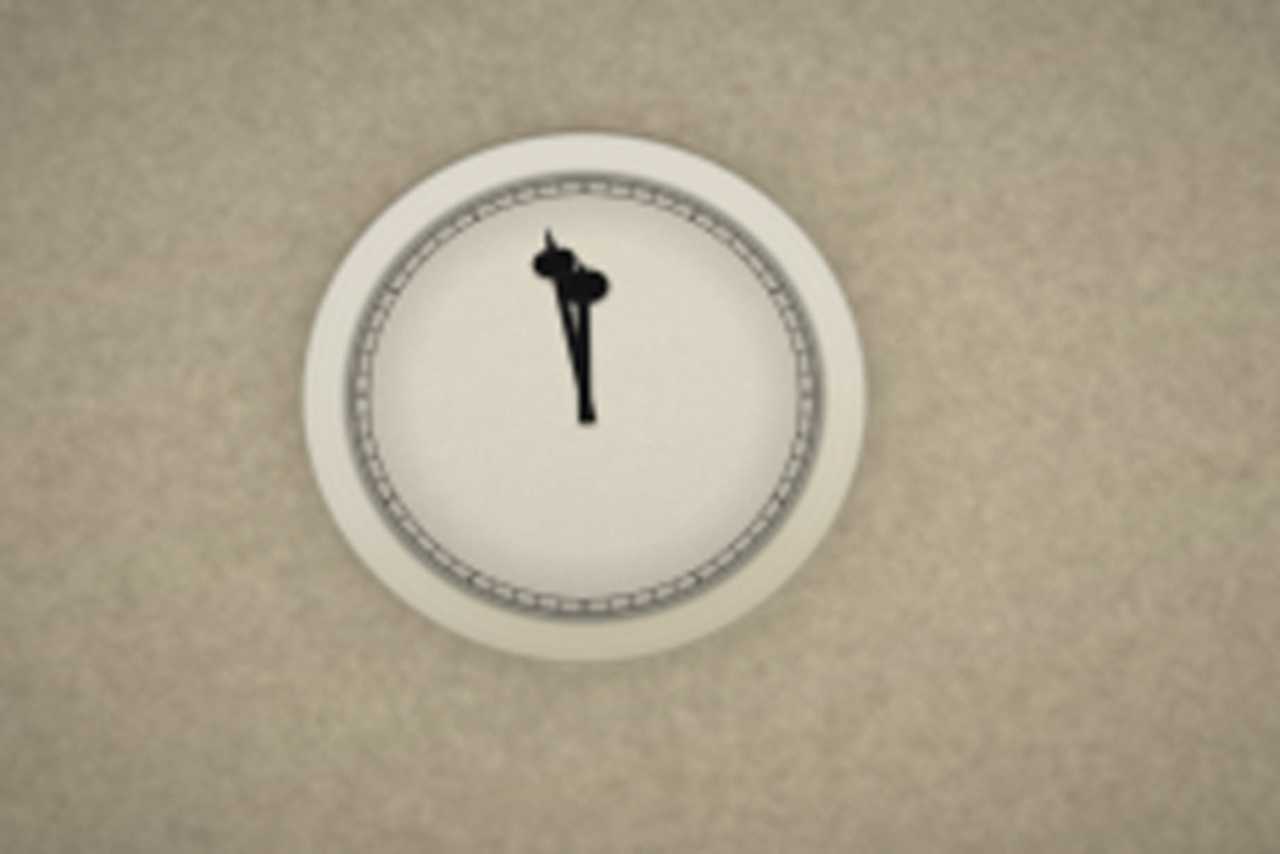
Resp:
11h58
